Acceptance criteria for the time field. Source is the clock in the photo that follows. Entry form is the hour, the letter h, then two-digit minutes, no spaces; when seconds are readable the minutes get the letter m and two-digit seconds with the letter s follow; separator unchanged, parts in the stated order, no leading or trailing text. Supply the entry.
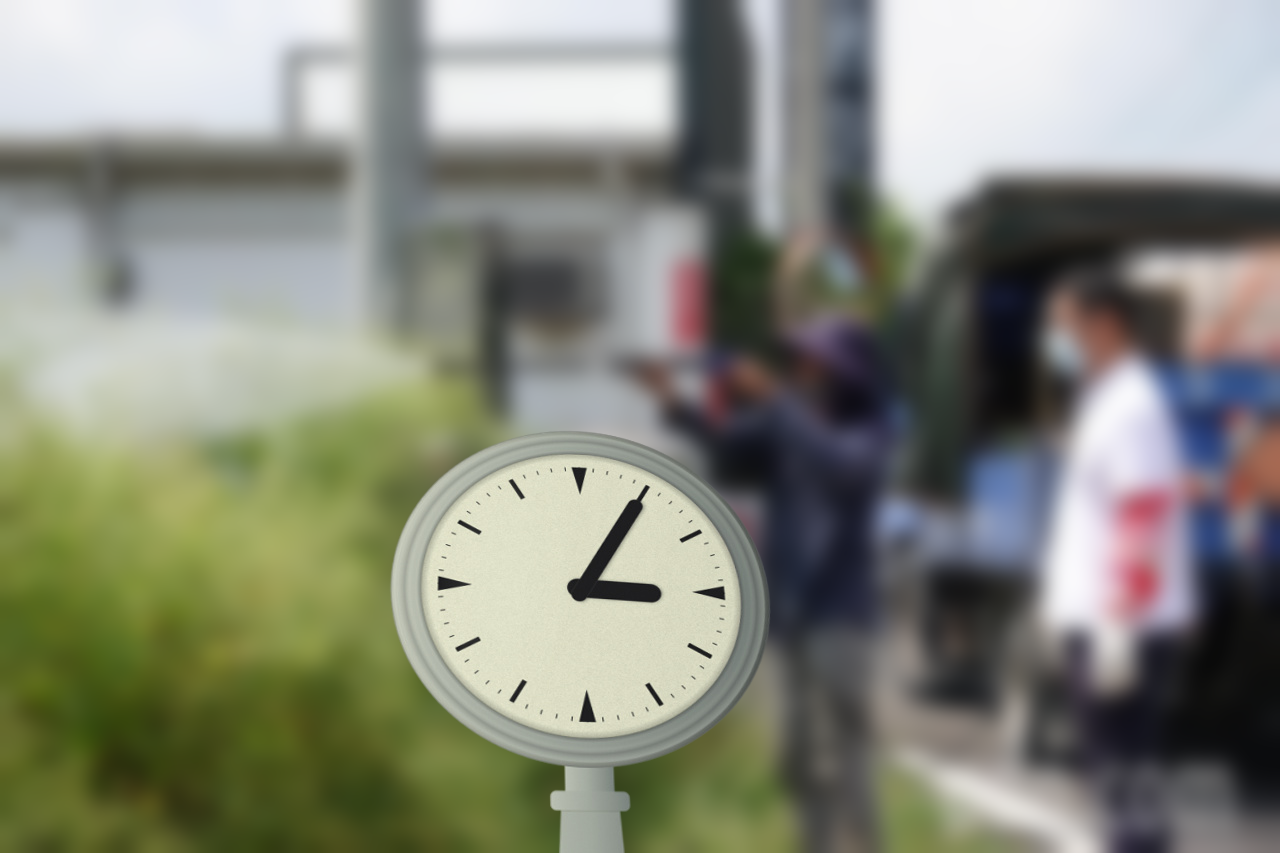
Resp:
3h05
